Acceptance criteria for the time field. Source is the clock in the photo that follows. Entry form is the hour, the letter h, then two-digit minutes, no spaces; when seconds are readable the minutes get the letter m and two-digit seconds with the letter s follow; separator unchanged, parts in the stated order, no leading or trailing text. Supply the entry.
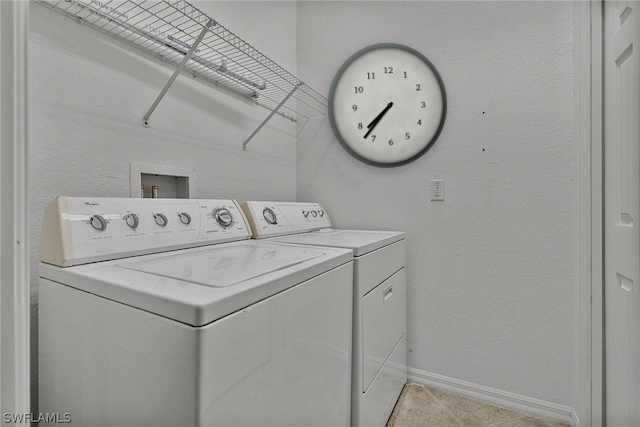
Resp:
7h37
